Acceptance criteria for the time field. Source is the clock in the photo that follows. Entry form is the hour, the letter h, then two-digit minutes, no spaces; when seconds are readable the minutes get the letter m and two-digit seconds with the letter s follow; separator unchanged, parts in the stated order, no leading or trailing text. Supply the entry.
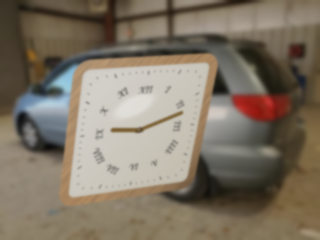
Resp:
9h12
